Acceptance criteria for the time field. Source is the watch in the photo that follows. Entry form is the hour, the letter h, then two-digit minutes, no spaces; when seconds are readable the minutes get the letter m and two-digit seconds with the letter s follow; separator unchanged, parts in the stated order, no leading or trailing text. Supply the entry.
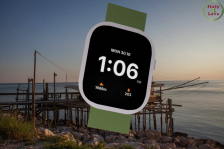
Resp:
1h06
